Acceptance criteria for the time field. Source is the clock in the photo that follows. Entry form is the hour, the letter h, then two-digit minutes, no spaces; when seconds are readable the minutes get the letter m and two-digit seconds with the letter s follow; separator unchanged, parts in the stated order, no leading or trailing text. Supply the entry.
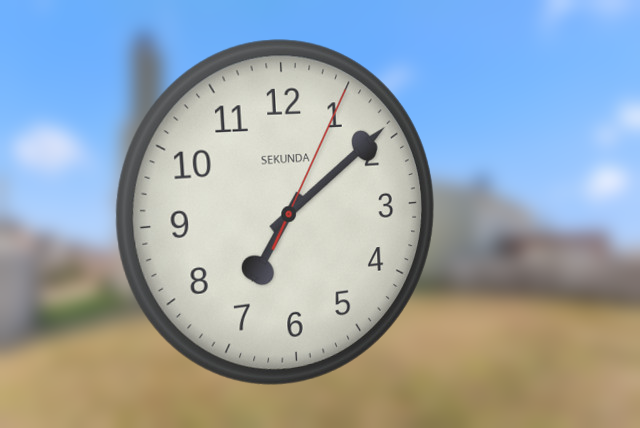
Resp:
7h09m05s
